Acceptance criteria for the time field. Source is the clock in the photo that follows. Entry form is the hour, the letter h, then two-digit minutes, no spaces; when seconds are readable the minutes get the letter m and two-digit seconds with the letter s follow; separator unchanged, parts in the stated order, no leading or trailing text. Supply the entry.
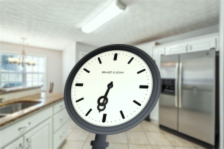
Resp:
6h32
